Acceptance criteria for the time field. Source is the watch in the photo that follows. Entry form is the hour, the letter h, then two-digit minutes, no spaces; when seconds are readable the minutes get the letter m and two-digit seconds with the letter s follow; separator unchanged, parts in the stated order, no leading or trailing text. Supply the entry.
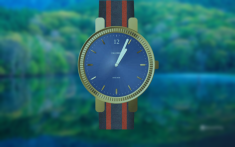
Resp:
1h04
